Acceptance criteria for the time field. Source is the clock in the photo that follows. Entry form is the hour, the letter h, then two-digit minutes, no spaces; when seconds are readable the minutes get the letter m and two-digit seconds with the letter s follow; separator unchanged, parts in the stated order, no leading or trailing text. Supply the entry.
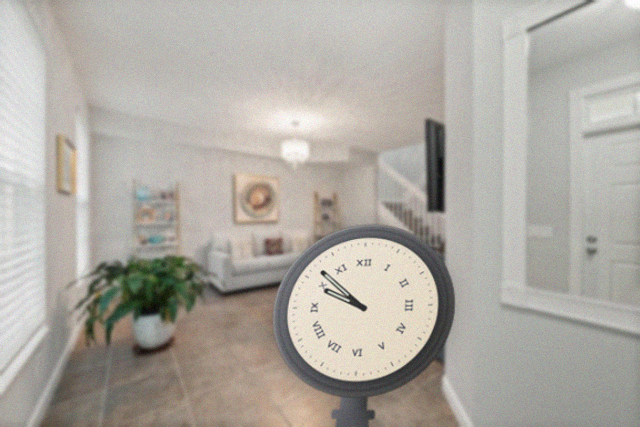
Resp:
9h52
